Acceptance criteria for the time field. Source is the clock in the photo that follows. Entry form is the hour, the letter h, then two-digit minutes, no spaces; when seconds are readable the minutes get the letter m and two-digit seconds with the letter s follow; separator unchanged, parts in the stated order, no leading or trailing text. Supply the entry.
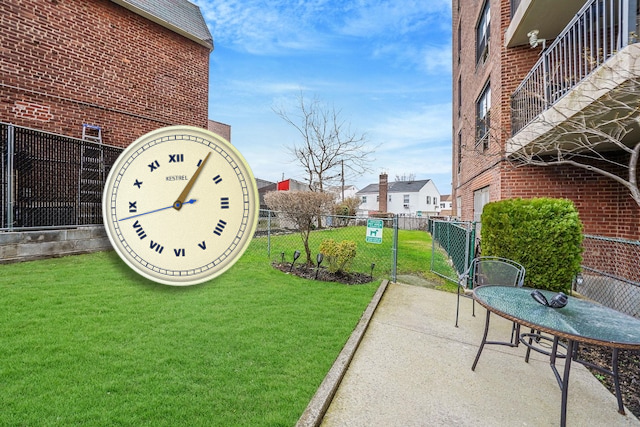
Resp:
1h05m43s
